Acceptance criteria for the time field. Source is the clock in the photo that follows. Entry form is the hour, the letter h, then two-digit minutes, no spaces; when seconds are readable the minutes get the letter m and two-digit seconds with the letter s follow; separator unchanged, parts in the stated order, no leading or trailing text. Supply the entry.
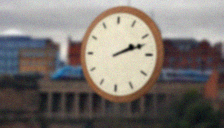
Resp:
2h12
